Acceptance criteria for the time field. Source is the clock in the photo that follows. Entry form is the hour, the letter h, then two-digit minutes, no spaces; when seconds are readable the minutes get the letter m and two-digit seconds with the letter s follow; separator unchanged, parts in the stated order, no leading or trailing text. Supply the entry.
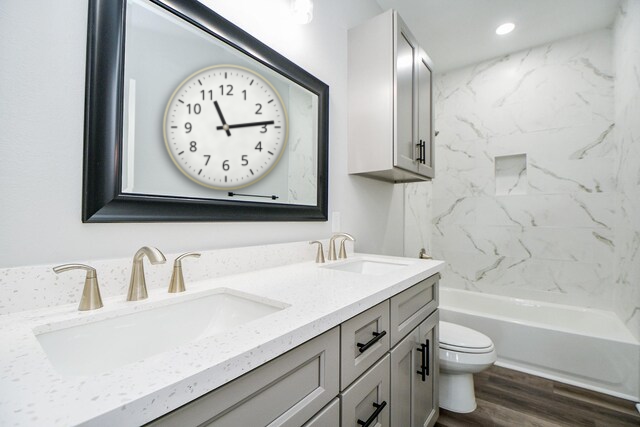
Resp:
11h14
